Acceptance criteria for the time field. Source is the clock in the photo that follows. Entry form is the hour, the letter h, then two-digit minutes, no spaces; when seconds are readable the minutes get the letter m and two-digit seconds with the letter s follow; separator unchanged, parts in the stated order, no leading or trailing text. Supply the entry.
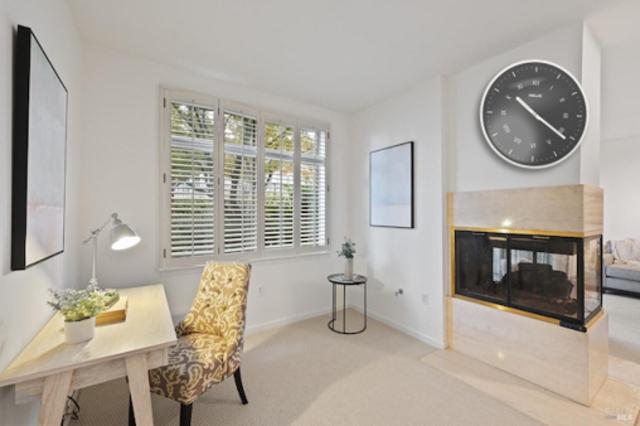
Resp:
10h21
